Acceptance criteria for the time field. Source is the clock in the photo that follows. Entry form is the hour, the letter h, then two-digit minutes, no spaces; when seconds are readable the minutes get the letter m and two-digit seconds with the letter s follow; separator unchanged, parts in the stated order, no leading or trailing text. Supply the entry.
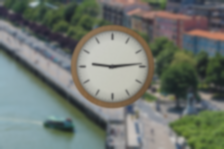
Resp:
9h14
